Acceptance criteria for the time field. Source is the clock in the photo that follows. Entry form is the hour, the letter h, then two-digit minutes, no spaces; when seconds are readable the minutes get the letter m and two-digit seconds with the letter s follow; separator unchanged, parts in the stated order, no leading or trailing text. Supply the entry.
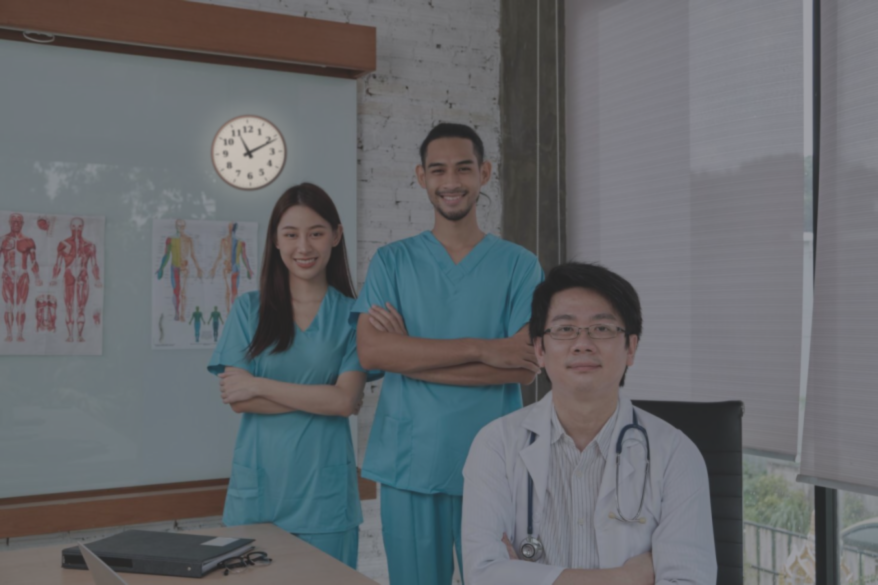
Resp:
11h11
